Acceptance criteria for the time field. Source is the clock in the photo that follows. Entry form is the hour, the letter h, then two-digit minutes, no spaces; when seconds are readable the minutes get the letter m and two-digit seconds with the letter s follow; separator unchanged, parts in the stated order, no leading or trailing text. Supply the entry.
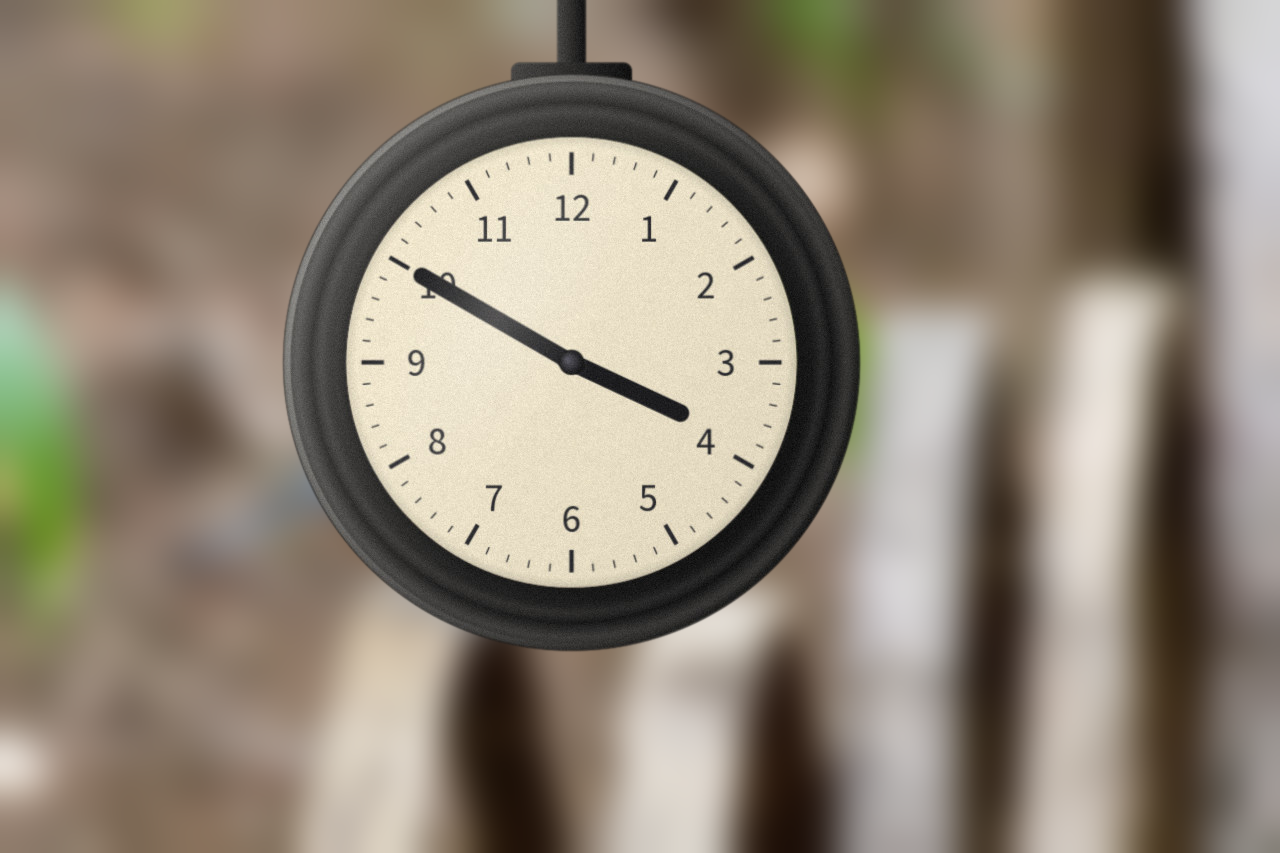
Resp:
3h50
